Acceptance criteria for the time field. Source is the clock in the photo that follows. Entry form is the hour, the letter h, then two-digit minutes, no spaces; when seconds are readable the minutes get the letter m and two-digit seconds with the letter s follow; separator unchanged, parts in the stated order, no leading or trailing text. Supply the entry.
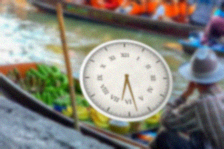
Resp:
6h28
